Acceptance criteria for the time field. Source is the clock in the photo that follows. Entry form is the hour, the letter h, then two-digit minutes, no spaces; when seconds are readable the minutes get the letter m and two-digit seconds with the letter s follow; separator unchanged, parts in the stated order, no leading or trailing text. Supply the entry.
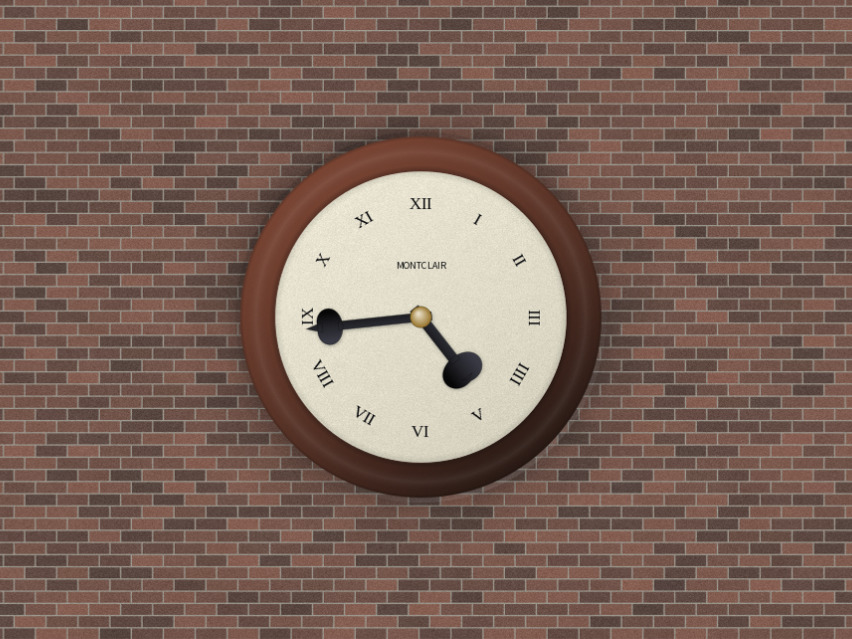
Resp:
4h44
